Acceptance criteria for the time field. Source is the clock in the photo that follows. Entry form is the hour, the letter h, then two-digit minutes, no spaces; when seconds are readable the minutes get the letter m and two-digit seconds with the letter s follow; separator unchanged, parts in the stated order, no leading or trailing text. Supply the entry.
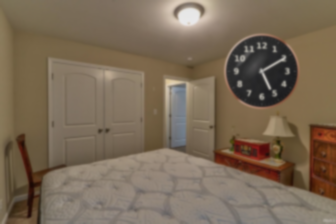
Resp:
5h10
